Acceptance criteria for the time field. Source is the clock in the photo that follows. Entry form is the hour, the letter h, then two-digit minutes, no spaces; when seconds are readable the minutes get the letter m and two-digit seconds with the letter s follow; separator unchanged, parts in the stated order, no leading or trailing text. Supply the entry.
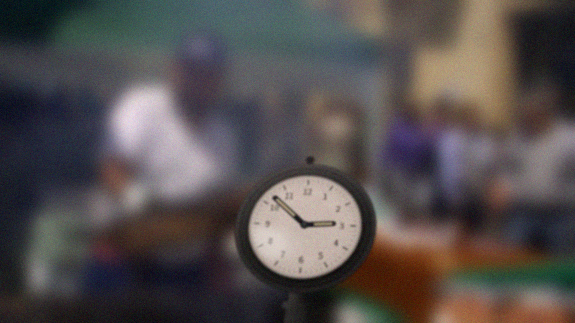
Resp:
2h52
